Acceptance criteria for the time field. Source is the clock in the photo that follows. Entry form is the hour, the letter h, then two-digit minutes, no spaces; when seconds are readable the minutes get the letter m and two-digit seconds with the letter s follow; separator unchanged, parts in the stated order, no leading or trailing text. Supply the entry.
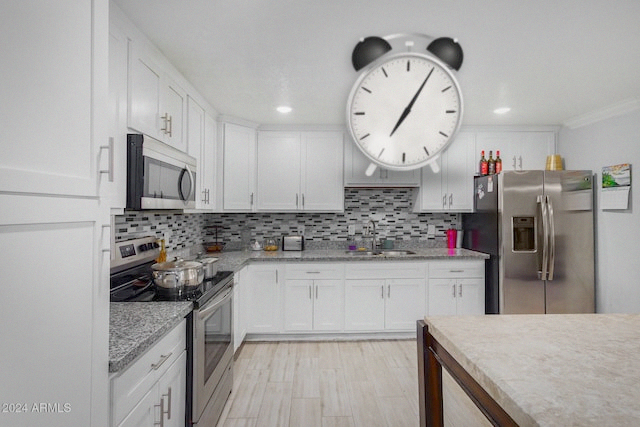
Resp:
7h05
